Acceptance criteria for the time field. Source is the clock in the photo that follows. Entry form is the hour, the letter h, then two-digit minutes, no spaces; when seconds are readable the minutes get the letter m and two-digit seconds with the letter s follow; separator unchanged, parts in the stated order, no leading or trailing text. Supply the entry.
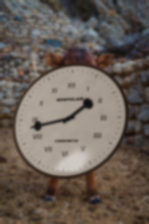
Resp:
1h43
